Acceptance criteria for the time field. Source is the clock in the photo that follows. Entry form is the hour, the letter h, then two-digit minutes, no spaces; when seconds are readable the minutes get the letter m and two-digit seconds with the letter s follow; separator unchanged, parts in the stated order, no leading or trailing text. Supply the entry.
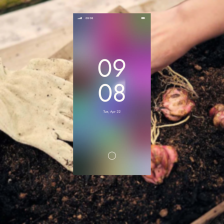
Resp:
9h08
